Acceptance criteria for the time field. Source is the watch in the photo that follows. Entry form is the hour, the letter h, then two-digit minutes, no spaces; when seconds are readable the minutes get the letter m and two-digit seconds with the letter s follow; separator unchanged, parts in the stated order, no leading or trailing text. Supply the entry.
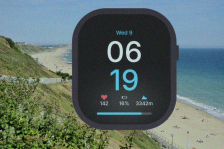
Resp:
6h19
